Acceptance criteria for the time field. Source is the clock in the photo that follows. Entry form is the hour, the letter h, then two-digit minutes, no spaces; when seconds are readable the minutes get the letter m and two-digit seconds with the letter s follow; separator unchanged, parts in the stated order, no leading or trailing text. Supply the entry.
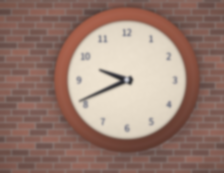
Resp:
9h41
